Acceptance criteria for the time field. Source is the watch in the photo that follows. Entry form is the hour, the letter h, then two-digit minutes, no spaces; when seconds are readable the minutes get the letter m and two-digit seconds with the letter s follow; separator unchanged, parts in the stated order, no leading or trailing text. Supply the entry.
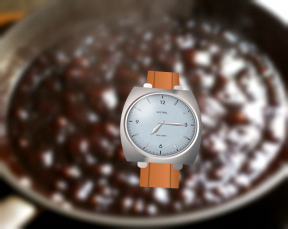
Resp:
7h15
